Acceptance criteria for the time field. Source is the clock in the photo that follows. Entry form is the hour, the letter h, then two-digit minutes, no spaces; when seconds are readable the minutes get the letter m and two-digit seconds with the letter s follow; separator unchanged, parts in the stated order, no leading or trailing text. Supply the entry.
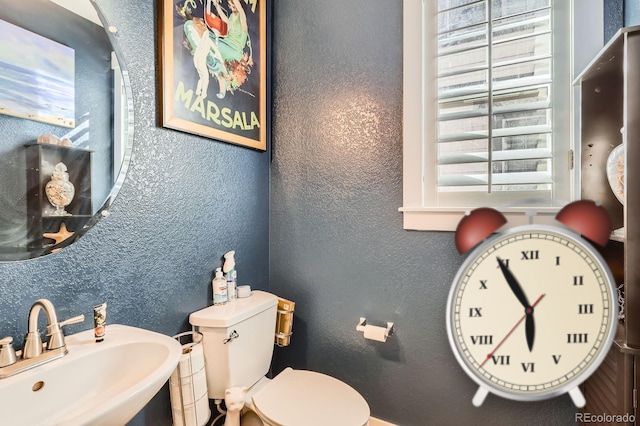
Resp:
5h54m37s
